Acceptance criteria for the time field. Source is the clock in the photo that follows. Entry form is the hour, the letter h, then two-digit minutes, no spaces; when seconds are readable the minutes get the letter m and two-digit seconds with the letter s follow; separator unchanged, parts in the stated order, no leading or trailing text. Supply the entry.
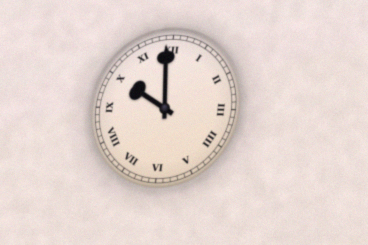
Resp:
9h59
